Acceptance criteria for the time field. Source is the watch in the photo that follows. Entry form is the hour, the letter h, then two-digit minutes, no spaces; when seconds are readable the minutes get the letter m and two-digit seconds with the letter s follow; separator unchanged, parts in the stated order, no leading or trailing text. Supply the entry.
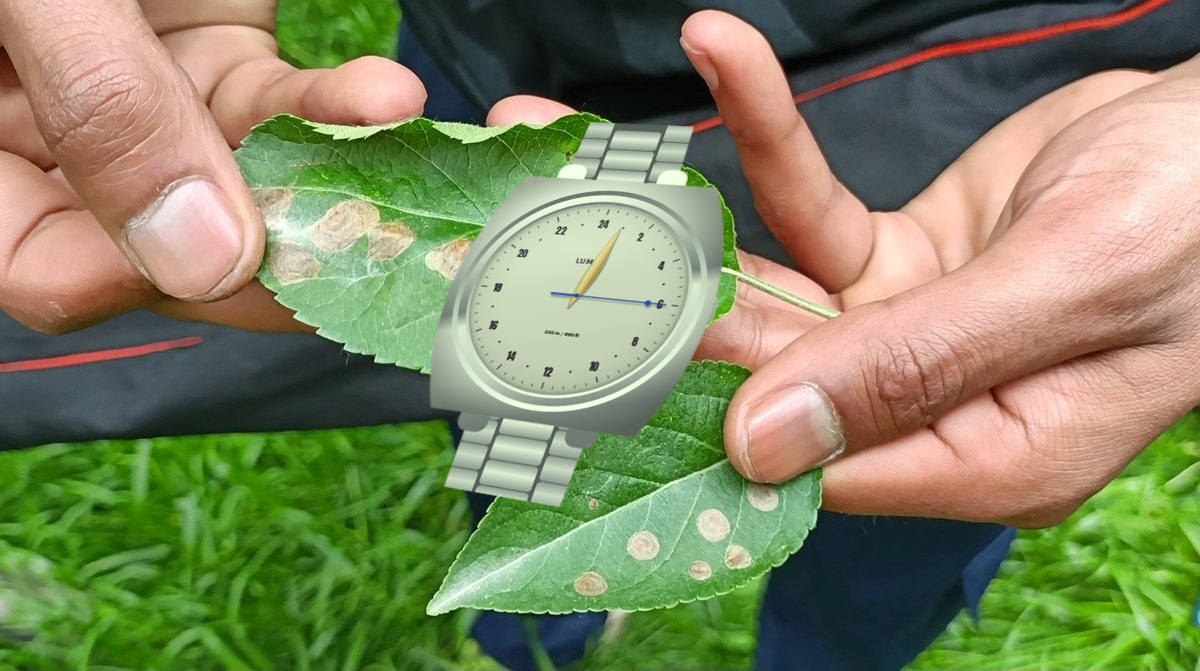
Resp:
1h02m15s
